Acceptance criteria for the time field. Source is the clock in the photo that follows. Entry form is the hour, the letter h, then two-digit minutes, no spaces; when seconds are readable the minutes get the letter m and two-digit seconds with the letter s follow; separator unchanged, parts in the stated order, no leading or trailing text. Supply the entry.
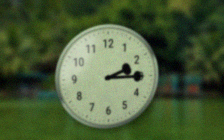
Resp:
2h15
